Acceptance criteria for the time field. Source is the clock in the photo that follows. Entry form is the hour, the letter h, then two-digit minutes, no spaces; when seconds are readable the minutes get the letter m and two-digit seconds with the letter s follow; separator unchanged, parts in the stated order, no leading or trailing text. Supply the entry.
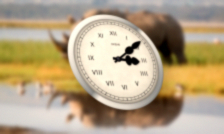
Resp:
3h09
